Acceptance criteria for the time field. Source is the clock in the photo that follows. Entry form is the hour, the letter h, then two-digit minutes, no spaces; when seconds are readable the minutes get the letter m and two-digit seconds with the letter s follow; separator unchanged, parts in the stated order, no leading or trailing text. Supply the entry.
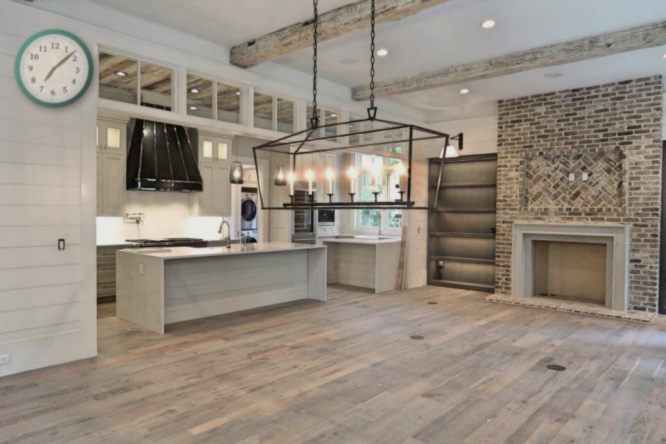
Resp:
7h08
